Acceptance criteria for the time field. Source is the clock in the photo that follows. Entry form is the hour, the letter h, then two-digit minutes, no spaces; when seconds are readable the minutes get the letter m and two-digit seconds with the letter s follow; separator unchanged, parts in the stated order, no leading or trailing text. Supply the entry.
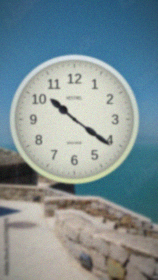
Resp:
10h21
